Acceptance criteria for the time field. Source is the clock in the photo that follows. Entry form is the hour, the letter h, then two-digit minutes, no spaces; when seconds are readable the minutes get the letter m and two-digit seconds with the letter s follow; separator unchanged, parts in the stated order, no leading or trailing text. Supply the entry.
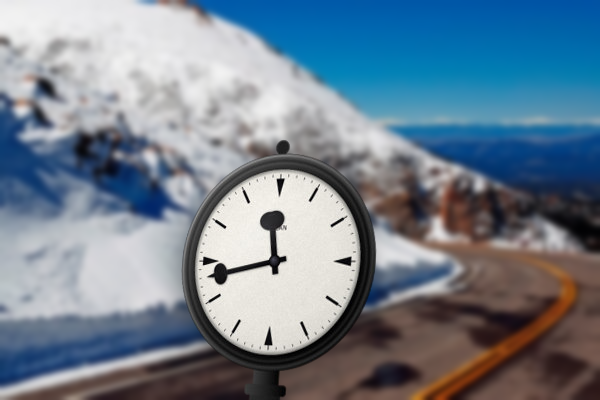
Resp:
11h43
